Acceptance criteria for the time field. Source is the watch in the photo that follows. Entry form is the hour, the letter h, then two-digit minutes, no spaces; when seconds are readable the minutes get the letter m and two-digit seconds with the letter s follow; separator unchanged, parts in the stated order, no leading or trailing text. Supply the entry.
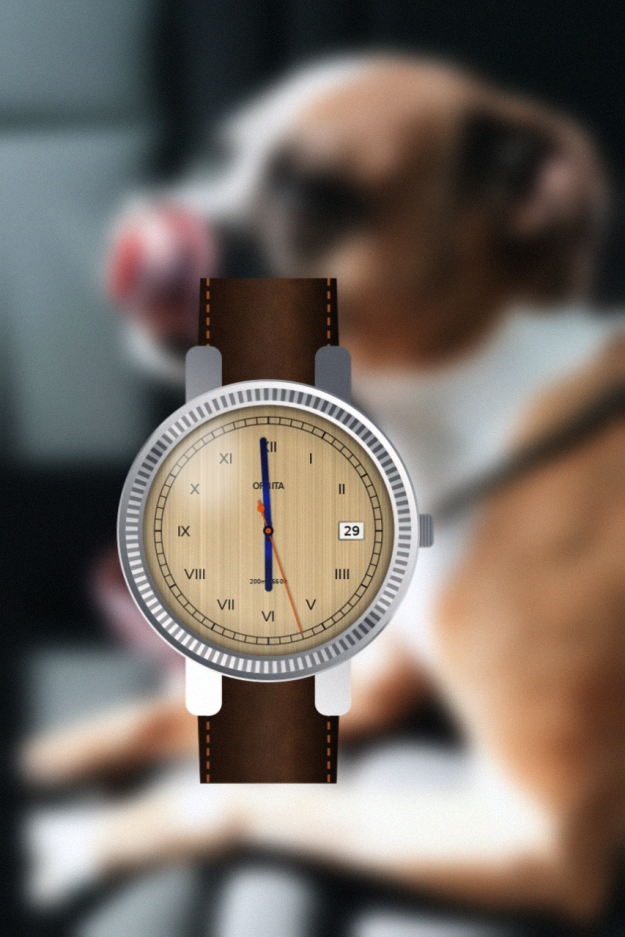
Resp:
5h59m27s
